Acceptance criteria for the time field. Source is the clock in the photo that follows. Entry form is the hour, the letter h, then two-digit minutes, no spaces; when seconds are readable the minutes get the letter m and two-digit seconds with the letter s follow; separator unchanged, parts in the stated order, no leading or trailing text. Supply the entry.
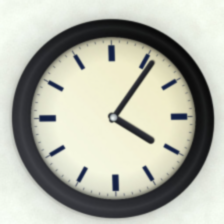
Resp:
4h06
